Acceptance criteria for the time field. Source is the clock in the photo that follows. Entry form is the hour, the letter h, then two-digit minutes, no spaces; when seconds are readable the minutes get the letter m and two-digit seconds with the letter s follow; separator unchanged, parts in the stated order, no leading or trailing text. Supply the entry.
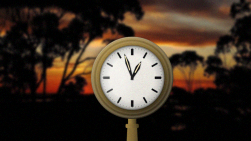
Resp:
12h57
